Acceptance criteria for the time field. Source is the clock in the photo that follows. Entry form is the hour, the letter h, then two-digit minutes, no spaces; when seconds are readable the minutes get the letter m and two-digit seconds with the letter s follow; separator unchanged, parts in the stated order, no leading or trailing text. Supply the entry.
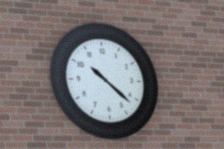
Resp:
10h22
